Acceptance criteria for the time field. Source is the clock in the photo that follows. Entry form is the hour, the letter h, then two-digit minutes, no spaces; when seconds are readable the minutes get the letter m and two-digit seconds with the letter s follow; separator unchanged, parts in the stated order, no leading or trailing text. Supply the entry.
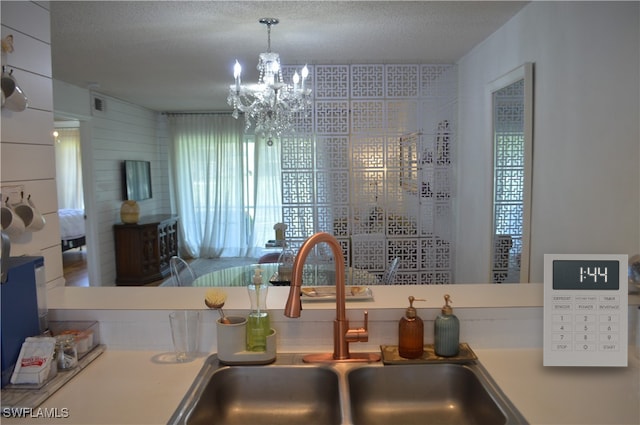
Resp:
1h44
